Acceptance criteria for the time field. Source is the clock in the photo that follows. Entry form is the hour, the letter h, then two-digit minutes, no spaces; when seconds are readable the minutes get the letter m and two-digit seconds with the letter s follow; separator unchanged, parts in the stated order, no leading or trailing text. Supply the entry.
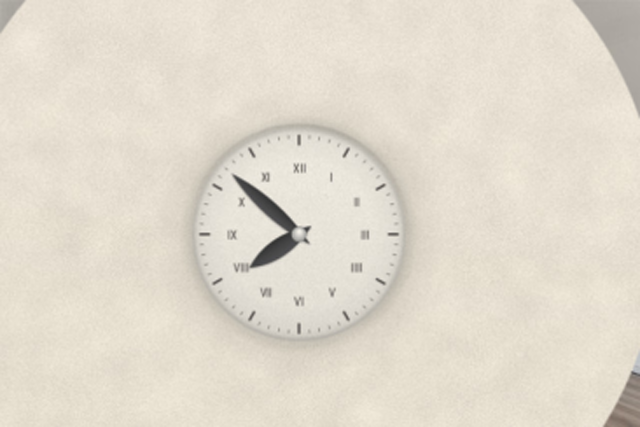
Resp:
7h52
